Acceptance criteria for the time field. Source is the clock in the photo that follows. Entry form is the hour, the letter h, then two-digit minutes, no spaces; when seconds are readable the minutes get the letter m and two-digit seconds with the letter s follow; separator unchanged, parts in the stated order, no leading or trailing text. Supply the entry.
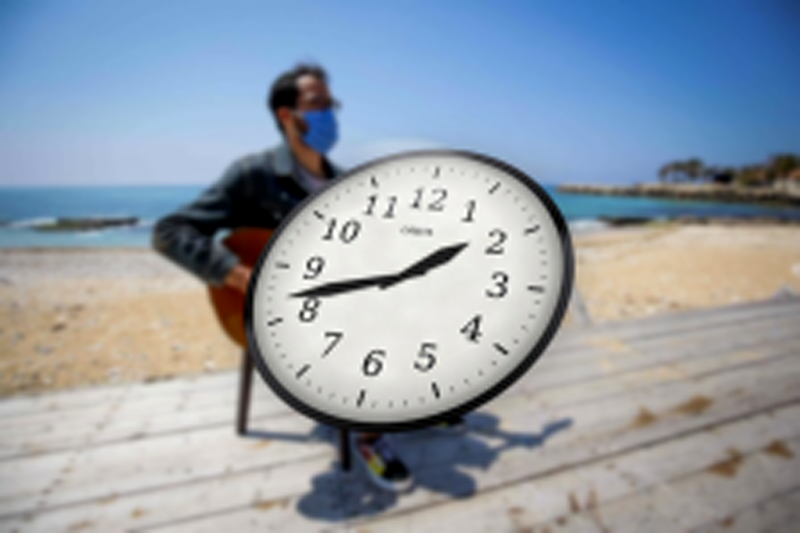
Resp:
1h42
